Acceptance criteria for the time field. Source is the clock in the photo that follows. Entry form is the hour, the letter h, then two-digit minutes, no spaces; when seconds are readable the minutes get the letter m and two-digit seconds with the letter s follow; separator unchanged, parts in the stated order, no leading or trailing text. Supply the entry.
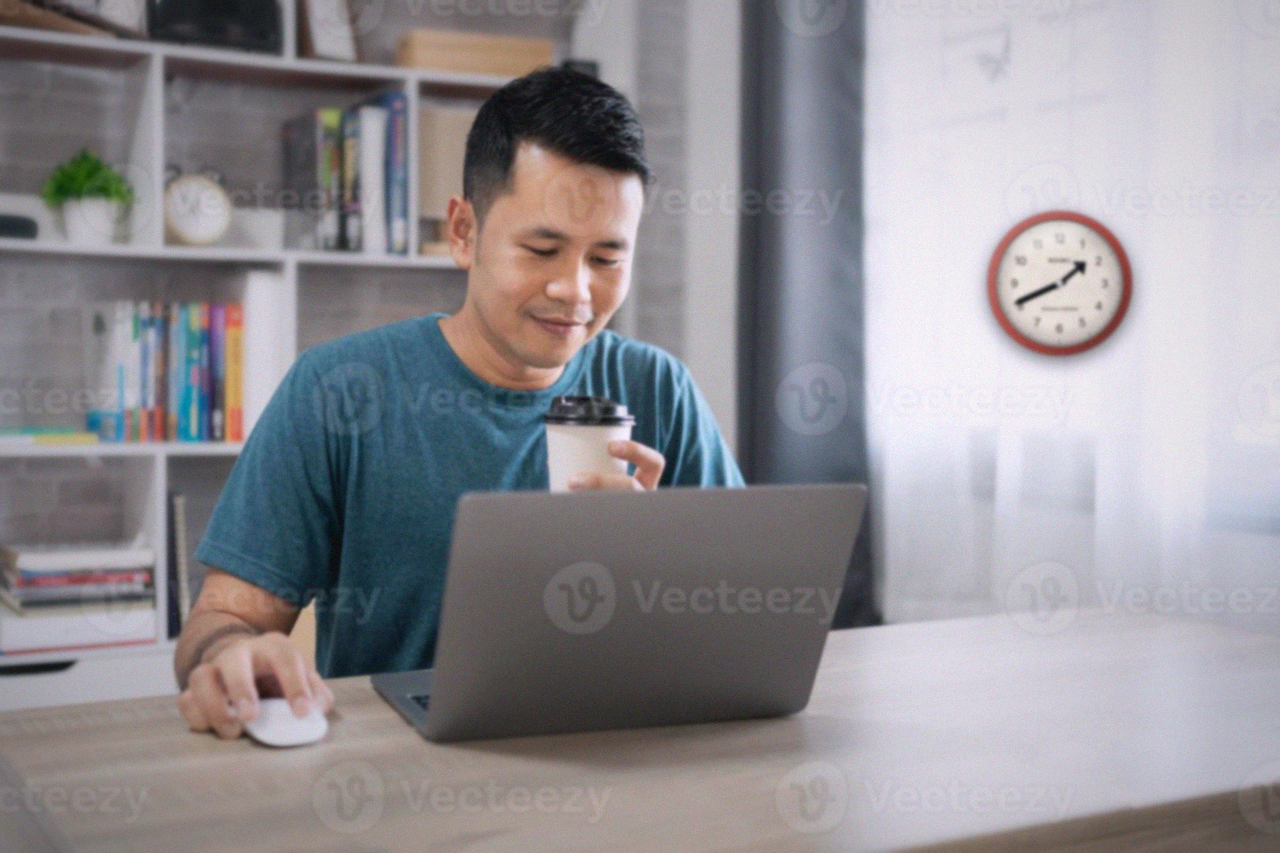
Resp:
1h41
